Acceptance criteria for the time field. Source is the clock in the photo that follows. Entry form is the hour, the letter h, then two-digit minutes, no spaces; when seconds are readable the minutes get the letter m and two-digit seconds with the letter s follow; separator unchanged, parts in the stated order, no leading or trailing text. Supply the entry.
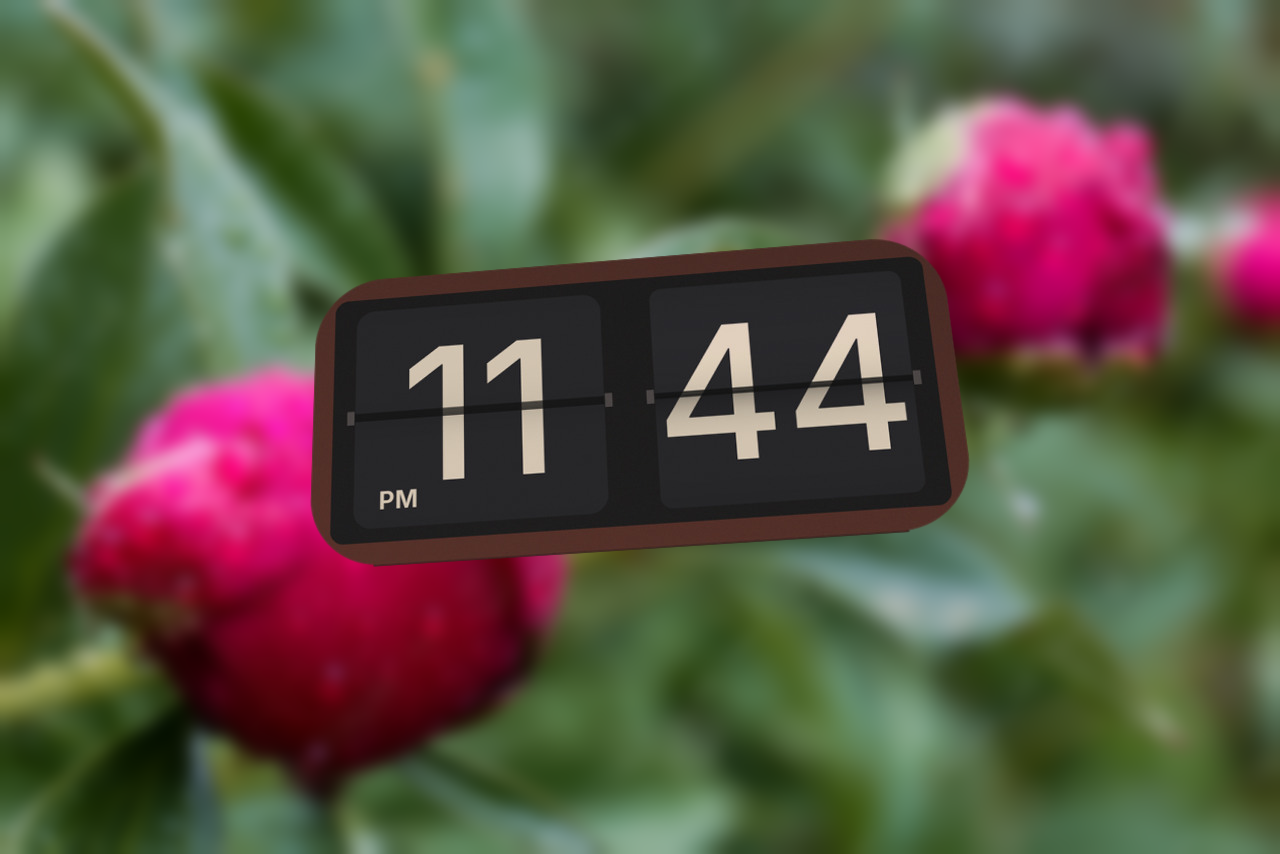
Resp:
11h44
